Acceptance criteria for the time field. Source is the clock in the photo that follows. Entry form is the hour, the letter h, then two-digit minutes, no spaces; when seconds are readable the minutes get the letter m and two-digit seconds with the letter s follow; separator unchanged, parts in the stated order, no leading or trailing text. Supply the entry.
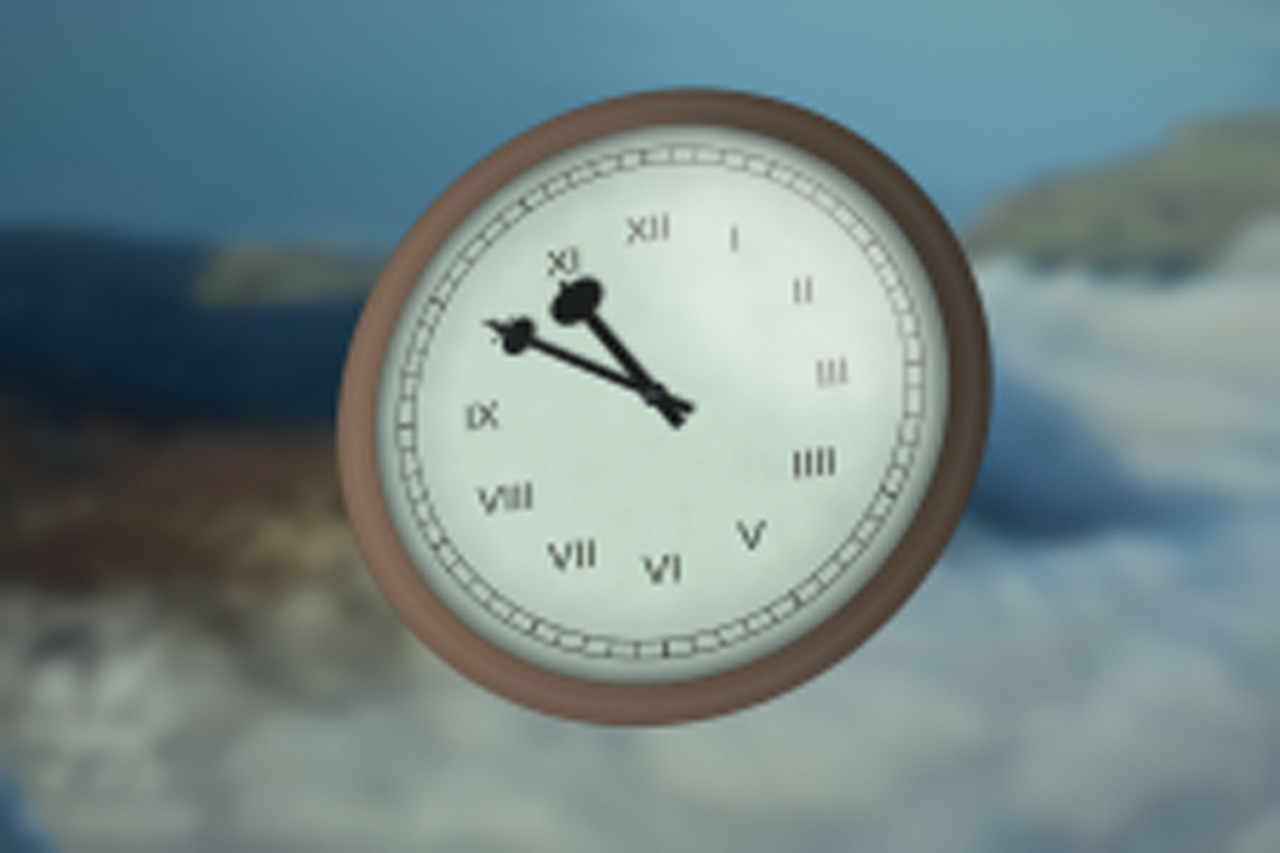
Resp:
10h50
